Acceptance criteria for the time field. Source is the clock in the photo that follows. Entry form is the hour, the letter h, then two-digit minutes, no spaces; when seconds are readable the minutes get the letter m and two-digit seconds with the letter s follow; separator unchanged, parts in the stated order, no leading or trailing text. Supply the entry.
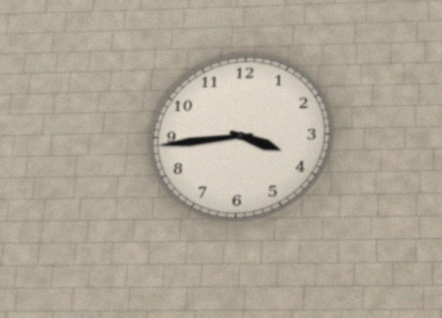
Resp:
3h44
